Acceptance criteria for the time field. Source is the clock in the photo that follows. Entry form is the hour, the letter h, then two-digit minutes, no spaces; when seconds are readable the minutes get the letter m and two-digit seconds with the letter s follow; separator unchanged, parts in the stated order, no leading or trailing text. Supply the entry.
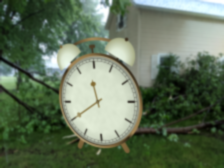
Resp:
11h40
